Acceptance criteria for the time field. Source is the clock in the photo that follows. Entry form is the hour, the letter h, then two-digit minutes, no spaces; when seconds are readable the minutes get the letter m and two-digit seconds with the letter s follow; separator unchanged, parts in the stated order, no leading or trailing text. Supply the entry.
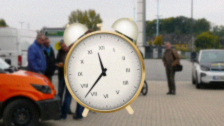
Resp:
11h37
